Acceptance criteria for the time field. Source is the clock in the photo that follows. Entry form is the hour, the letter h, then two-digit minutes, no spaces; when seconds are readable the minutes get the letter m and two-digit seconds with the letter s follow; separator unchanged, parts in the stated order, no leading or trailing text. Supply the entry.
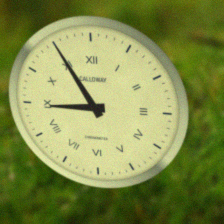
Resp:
8h55
